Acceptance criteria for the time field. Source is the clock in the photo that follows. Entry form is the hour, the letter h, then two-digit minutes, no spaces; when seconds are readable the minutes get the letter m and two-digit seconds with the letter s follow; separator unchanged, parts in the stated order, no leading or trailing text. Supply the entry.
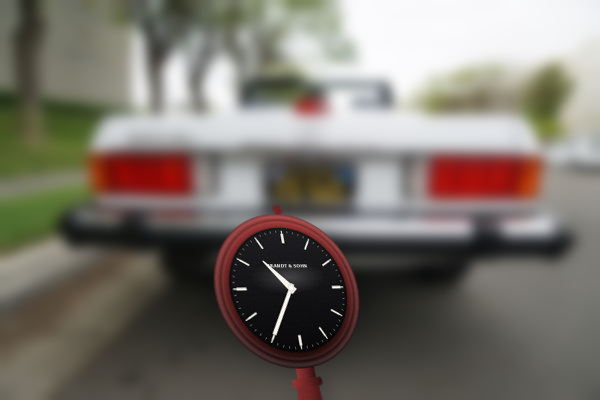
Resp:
10h35
